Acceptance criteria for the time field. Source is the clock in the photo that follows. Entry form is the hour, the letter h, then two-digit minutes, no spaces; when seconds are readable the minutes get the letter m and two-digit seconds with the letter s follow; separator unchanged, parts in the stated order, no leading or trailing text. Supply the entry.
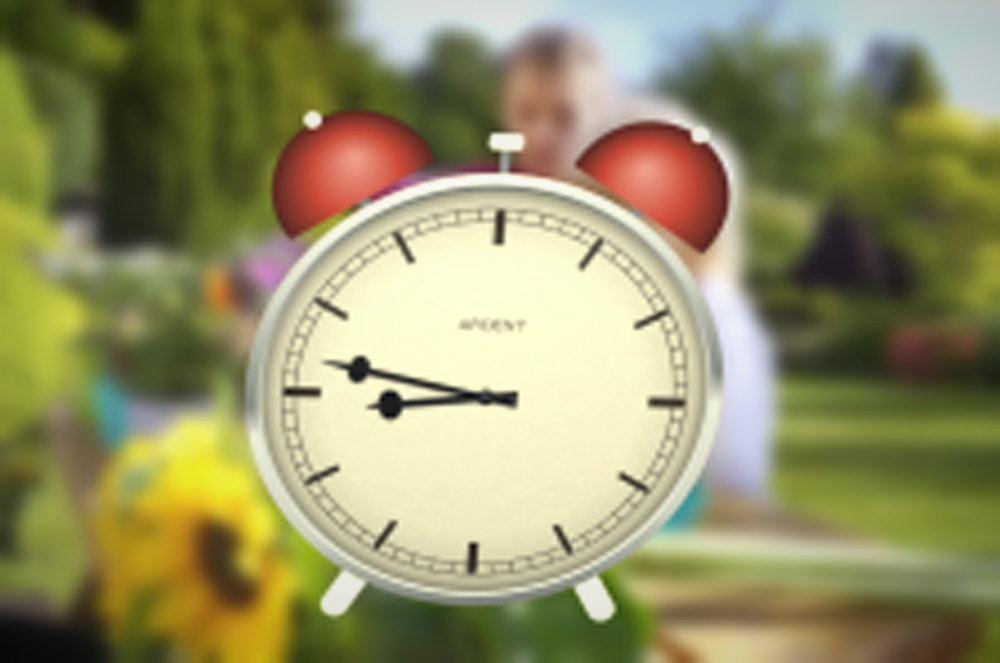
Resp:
8h47
